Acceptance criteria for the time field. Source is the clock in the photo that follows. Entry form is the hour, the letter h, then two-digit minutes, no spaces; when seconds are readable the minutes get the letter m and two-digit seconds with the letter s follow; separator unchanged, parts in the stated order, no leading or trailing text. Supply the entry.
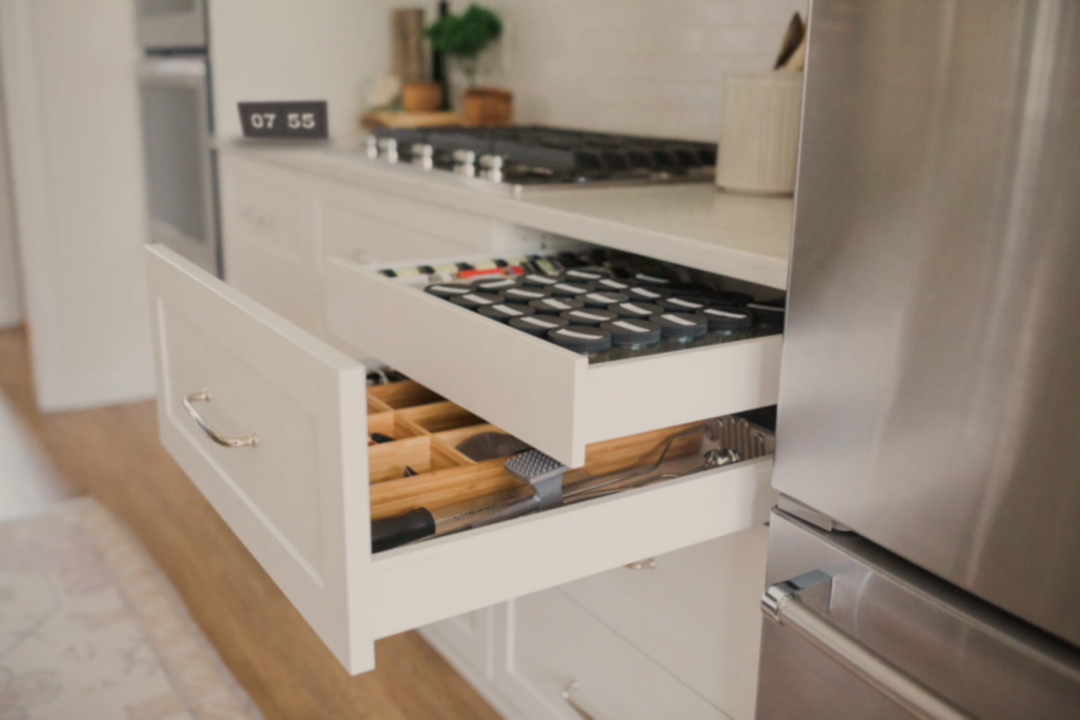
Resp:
7h55
